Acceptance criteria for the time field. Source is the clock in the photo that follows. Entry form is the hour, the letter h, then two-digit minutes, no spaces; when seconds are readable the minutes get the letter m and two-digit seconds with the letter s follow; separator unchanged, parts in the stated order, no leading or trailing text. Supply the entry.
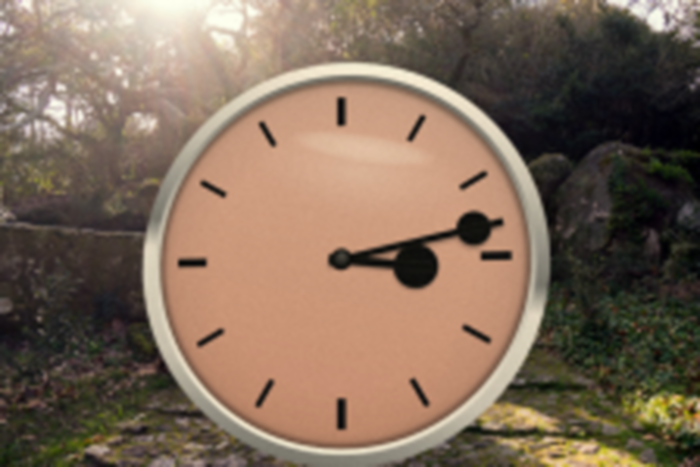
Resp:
3h13
